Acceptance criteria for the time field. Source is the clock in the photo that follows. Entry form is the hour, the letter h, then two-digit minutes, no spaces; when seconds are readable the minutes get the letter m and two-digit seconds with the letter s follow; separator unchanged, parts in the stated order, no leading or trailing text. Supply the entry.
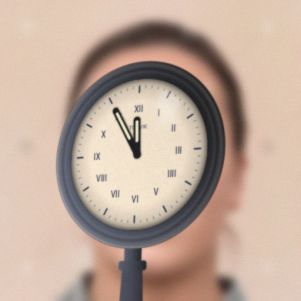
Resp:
11h55
